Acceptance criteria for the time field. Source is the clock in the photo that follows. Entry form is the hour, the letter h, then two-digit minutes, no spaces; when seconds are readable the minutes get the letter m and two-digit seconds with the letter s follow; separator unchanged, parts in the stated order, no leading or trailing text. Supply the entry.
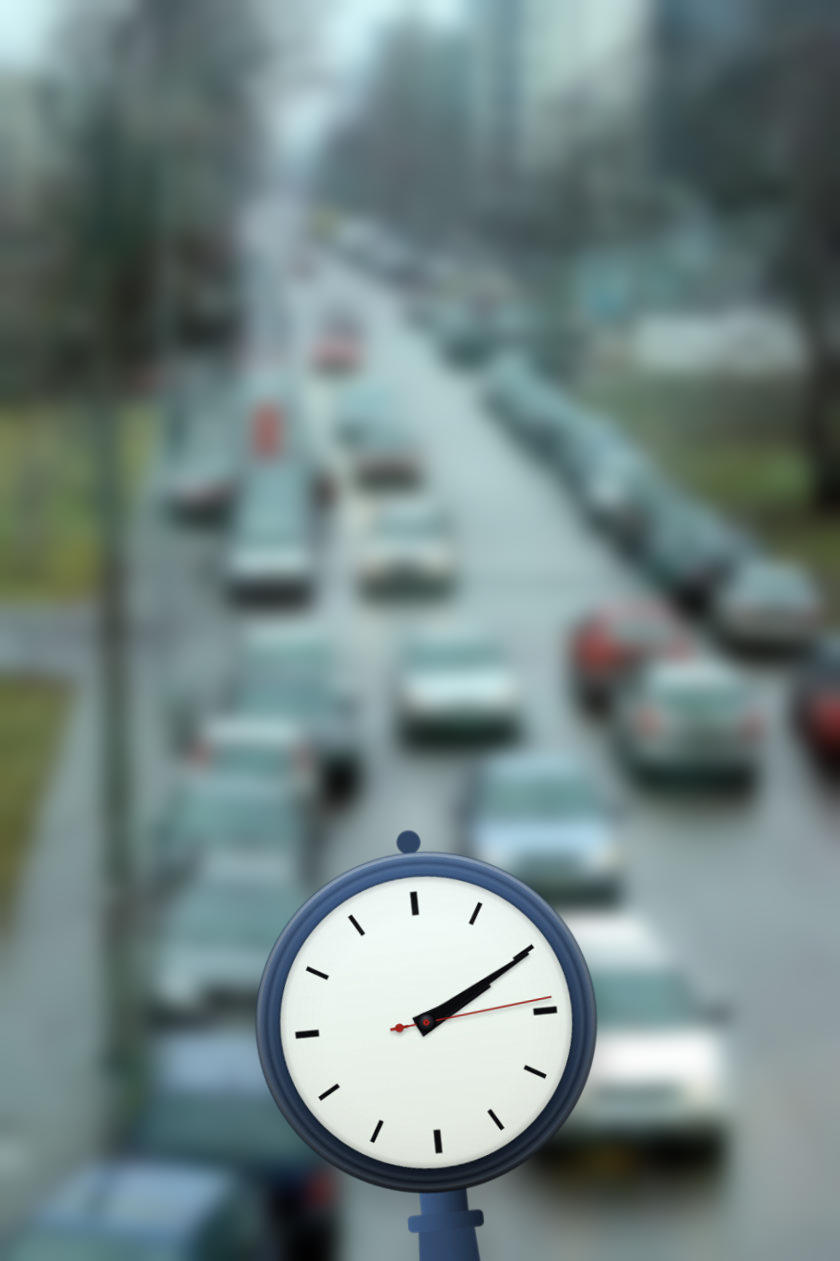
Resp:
2h10m14s
